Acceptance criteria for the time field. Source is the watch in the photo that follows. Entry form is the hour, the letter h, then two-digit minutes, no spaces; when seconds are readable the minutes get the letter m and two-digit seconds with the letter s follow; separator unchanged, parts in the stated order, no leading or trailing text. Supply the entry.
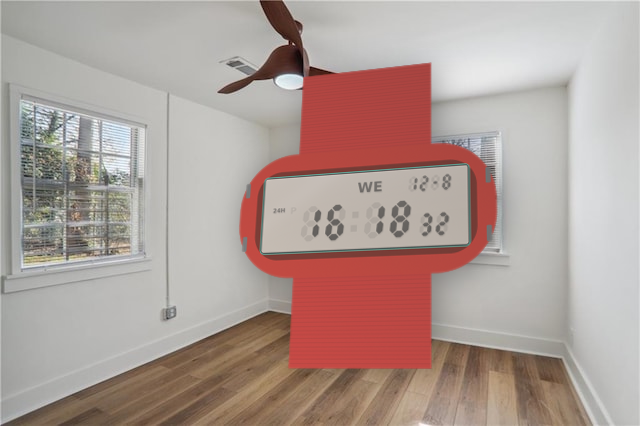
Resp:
16h18m32s
